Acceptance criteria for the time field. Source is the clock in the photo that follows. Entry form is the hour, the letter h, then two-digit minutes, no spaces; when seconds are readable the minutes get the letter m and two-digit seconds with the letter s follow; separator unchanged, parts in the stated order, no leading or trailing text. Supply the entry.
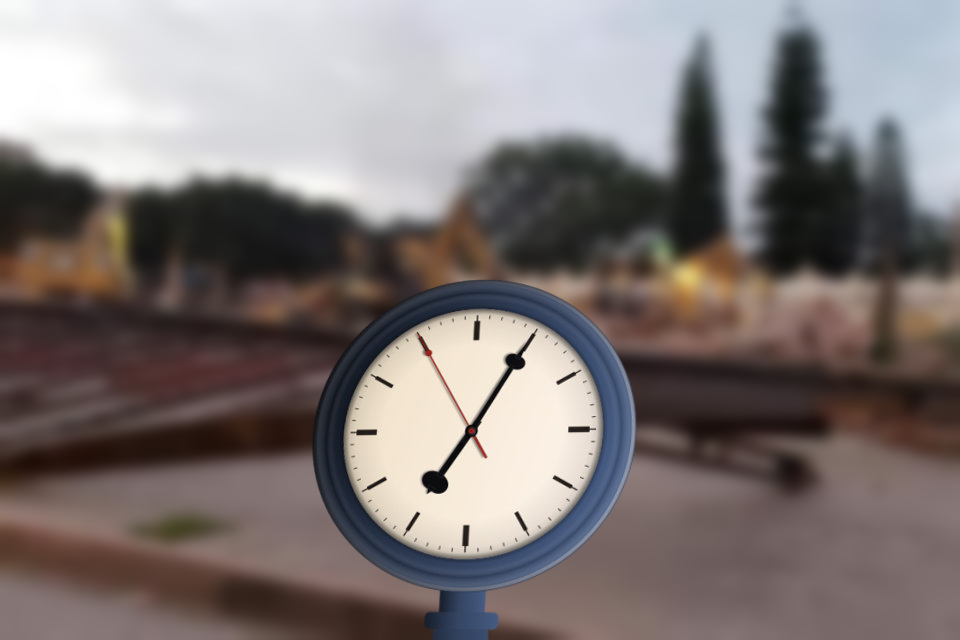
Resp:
7h04m55s
